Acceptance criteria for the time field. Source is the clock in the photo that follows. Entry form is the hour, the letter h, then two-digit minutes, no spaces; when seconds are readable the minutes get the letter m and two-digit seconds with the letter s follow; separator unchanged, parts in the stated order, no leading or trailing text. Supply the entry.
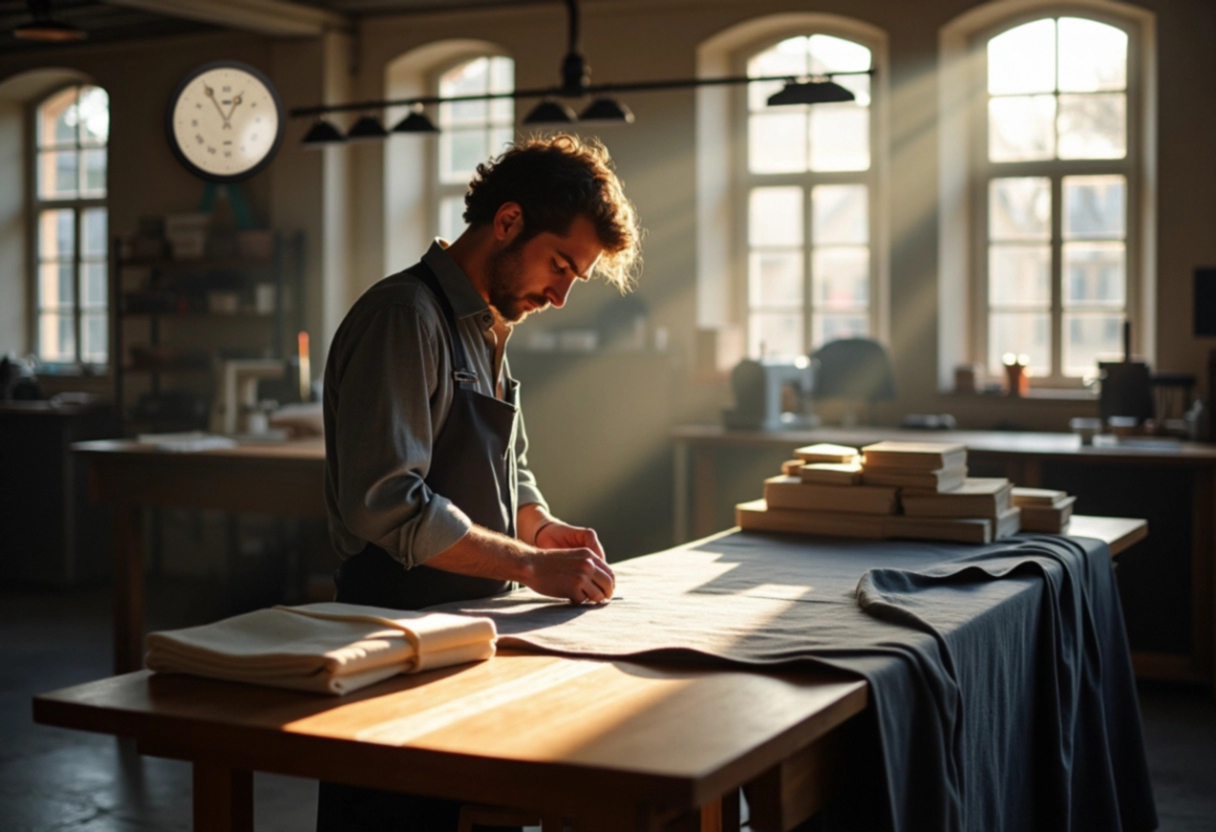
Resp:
12h55
